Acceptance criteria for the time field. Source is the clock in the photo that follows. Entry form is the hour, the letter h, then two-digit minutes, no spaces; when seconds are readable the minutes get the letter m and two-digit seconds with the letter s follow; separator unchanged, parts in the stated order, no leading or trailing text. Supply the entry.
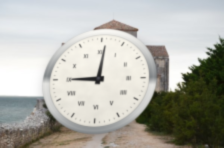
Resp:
9h01
